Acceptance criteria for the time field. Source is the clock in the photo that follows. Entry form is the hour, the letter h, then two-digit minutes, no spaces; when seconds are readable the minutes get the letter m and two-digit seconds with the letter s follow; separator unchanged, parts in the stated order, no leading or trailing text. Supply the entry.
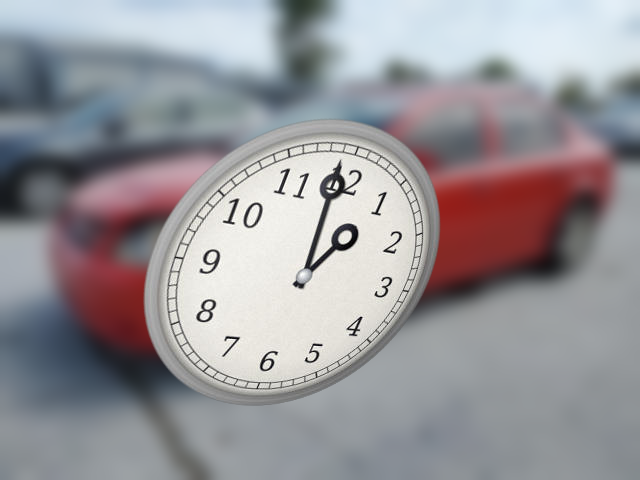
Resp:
12h59
